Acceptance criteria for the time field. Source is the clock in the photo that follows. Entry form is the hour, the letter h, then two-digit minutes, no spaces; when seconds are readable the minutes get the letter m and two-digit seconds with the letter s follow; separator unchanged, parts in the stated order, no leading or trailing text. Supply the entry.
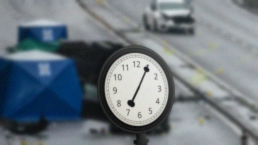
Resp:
7h05
